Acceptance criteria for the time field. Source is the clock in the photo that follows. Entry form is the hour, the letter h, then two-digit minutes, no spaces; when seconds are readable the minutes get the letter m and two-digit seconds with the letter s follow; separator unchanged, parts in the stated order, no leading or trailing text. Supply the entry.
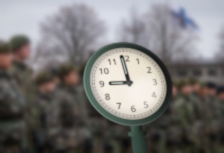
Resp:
8h59
